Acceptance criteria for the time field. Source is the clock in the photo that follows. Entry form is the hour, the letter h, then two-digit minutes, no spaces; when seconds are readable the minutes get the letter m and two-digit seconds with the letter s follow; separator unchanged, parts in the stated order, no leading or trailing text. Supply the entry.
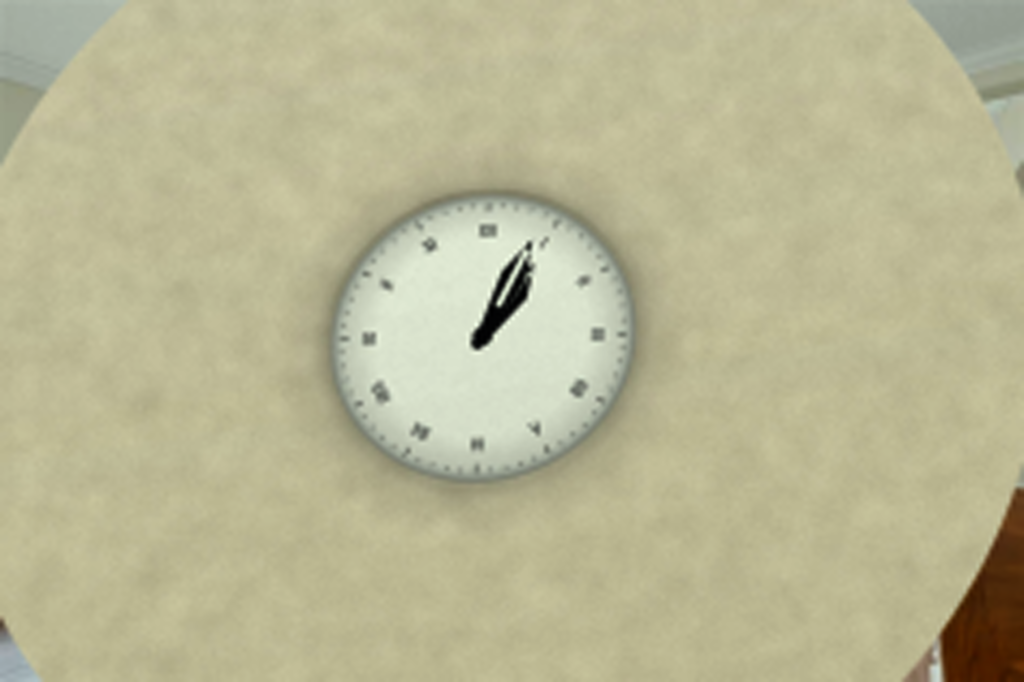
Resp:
1h04
